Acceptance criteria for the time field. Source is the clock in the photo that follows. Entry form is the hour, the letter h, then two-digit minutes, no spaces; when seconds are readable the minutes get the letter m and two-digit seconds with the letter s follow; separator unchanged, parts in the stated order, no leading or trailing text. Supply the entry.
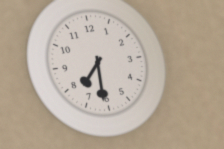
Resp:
7h31
